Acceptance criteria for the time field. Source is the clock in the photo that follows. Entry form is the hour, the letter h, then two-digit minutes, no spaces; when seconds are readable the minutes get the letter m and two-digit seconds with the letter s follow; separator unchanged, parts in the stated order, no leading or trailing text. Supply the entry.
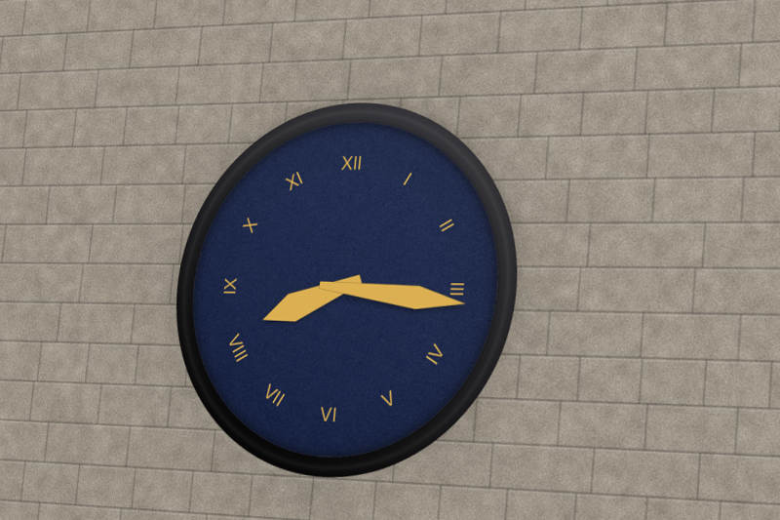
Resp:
8h16
